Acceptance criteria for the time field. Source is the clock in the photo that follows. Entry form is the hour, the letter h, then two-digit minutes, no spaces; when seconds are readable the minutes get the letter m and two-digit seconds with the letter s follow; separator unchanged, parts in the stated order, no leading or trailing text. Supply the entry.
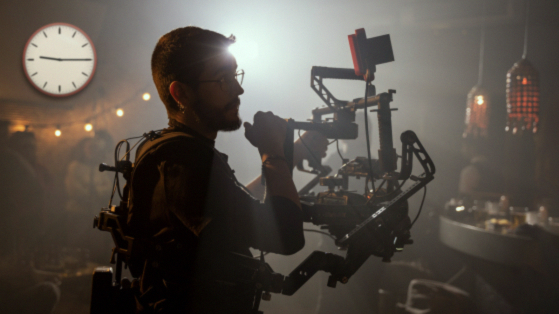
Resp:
9h15
